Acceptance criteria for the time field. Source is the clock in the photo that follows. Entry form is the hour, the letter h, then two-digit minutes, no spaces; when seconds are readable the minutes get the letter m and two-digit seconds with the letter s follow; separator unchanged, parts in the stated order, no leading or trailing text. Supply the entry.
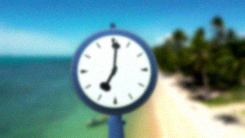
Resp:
7h01
